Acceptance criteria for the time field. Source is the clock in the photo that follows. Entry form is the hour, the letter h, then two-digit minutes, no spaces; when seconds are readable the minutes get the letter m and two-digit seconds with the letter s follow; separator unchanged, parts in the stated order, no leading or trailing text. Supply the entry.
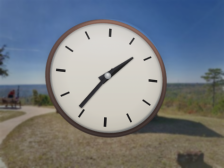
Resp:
1h36
